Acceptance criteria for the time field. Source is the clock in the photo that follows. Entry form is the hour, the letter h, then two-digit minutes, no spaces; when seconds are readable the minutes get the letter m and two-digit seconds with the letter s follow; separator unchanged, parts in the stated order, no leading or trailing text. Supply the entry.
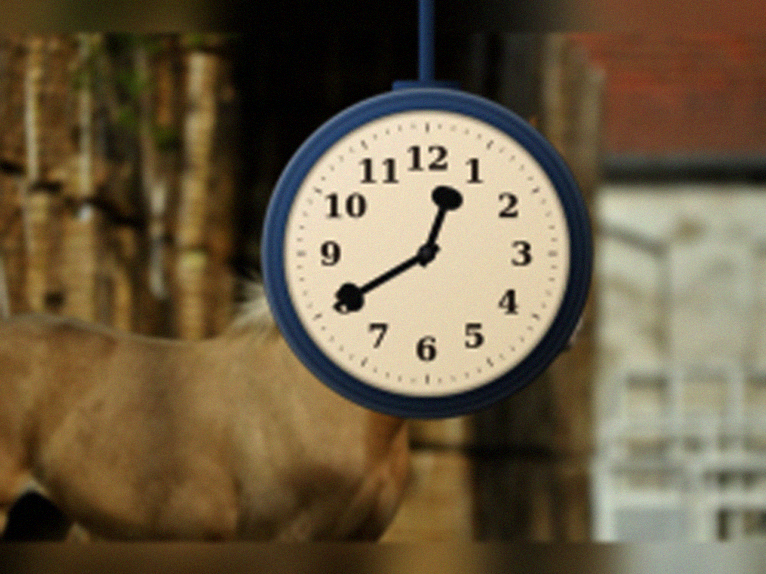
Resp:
12h40
